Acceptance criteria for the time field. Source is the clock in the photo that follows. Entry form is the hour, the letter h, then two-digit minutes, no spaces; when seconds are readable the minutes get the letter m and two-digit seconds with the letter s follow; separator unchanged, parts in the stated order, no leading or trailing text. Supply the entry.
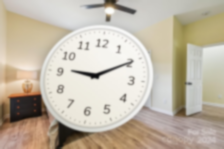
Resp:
9h10
